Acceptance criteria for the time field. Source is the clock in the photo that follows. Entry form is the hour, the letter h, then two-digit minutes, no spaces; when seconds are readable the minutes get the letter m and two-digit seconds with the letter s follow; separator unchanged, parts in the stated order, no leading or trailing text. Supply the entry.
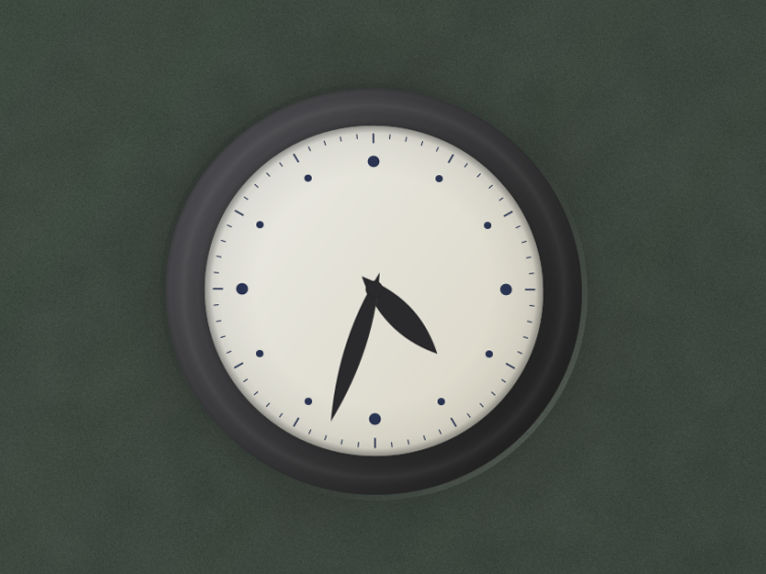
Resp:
4h33
